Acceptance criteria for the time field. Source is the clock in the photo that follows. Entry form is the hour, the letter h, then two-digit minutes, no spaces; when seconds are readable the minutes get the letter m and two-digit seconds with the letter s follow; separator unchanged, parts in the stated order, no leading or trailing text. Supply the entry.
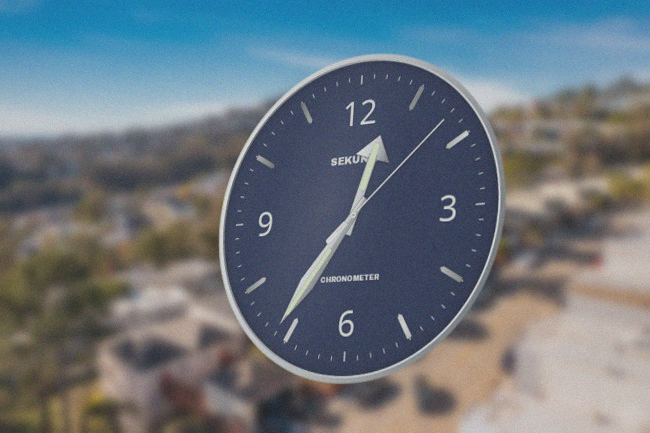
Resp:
12h36m08s
